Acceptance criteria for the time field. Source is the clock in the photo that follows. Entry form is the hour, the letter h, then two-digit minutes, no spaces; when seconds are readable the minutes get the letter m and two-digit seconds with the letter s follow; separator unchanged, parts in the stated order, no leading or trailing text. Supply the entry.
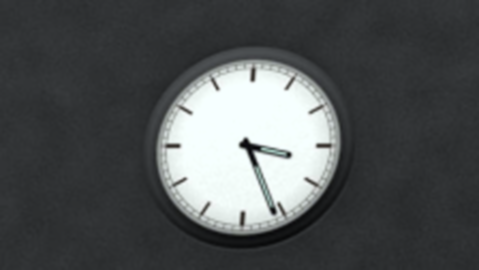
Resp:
3h26
